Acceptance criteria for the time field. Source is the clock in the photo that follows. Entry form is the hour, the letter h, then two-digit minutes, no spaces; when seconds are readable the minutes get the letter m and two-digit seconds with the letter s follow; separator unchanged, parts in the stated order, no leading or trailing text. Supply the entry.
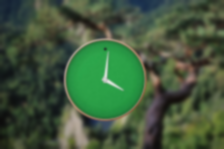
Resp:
4h01
